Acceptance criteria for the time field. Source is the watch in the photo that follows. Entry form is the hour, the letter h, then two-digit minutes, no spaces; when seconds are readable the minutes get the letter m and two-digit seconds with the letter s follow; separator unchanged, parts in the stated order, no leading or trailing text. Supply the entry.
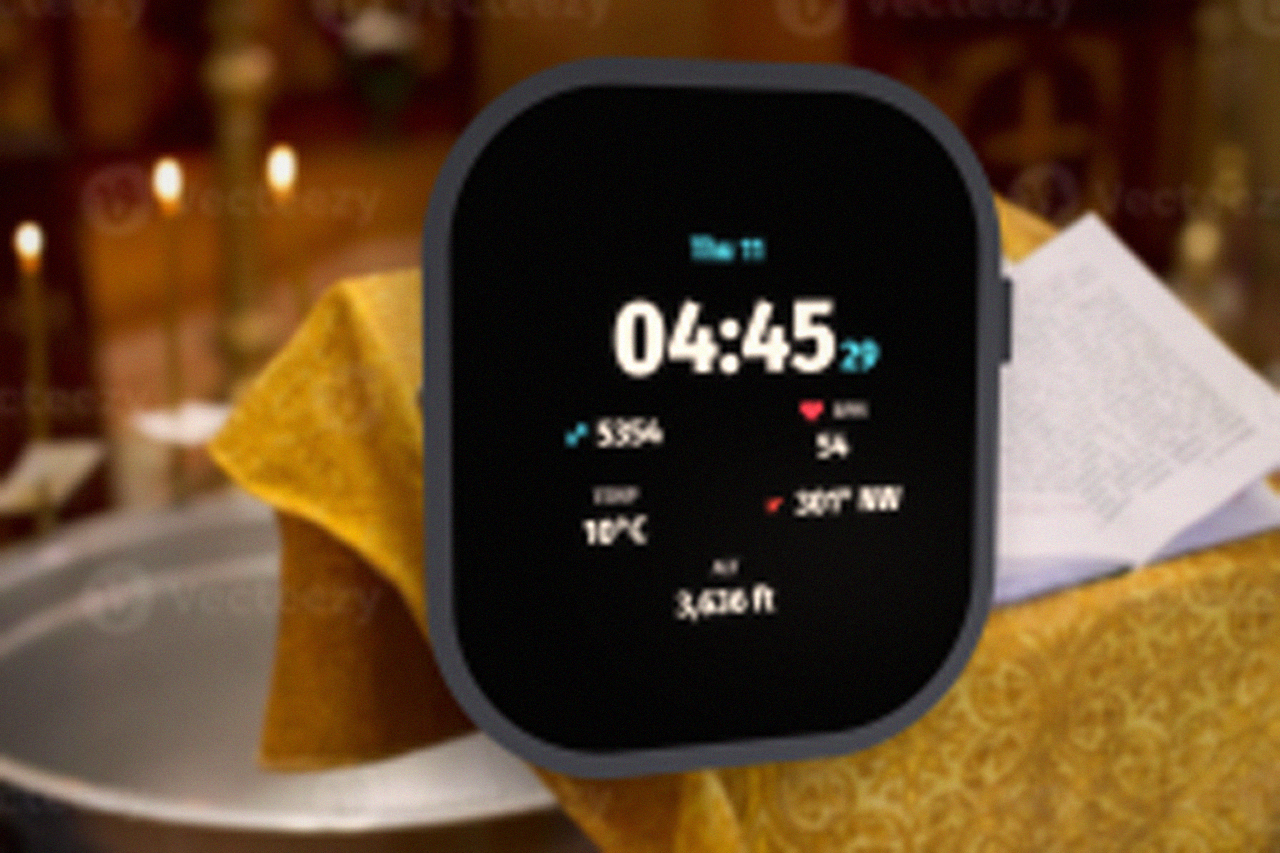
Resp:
4h45
